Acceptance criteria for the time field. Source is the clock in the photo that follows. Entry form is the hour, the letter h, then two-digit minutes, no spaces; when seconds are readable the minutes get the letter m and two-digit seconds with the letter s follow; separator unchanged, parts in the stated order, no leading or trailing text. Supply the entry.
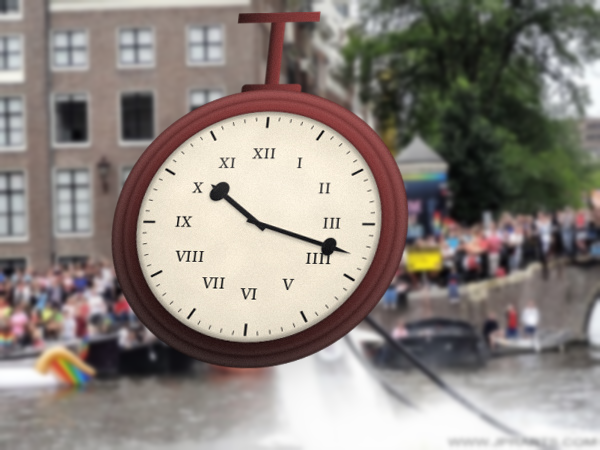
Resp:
10h18
